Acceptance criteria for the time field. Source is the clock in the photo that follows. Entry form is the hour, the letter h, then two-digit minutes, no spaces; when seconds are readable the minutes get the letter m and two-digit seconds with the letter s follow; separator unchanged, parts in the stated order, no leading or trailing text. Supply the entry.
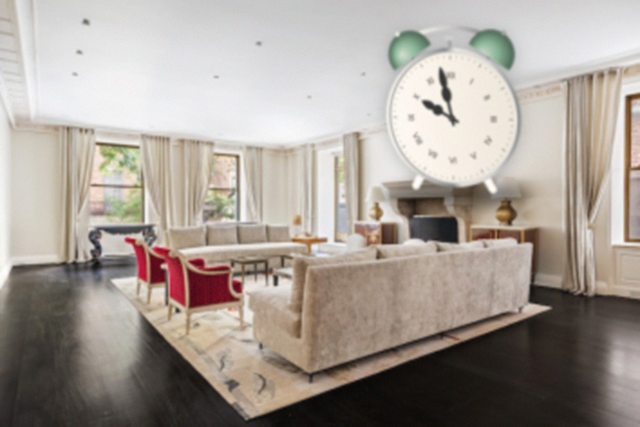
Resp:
9h58
